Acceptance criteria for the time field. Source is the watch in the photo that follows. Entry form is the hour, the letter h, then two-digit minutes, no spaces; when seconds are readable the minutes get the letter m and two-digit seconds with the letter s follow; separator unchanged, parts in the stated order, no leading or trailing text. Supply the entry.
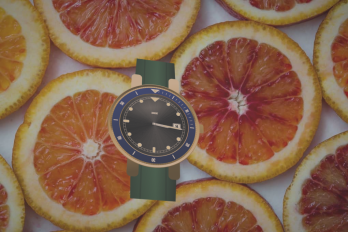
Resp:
3h16
